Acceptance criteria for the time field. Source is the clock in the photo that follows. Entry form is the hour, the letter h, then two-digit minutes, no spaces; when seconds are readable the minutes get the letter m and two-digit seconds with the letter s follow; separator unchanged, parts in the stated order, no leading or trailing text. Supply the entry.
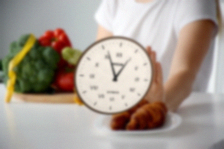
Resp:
12h56
